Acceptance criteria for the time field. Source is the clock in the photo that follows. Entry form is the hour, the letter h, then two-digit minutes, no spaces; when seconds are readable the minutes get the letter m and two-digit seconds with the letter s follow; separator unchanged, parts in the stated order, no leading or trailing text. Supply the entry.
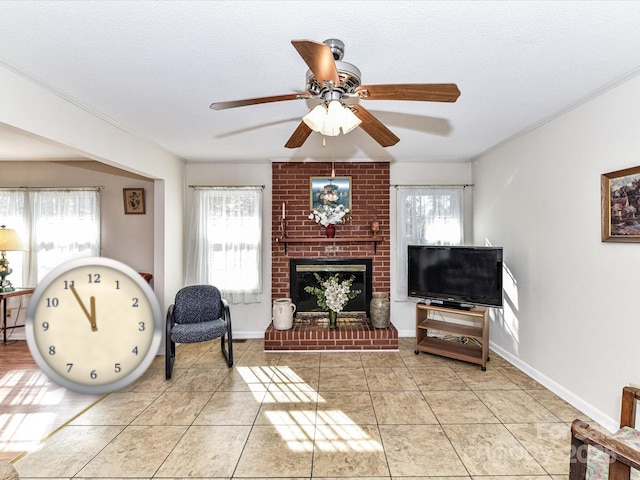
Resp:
11h55
